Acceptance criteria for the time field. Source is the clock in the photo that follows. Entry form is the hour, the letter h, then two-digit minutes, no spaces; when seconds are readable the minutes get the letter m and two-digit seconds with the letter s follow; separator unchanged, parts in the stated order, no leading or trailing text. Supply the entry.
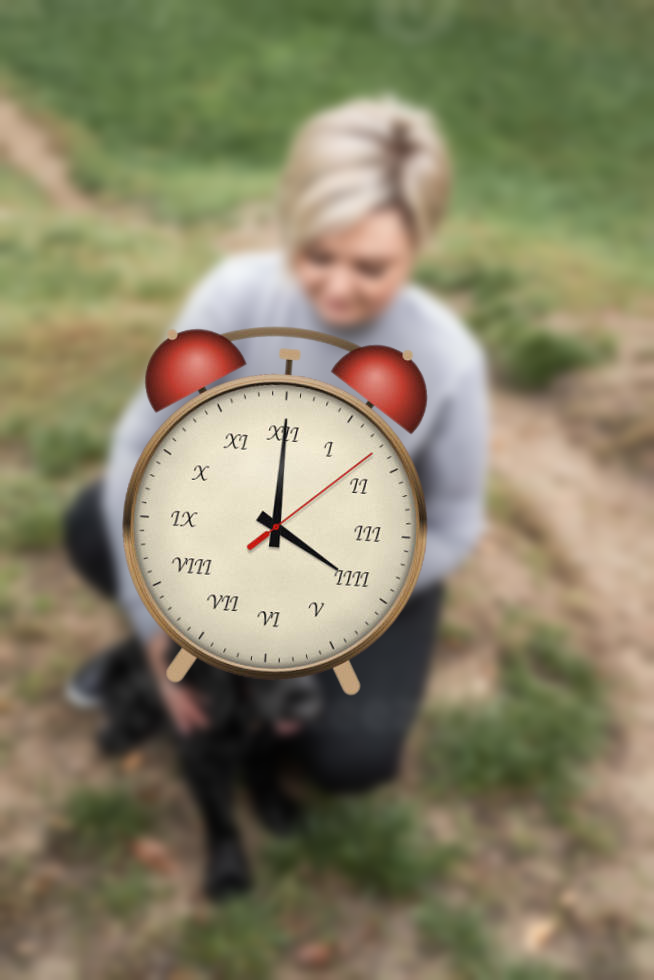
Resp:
4h00m08s
